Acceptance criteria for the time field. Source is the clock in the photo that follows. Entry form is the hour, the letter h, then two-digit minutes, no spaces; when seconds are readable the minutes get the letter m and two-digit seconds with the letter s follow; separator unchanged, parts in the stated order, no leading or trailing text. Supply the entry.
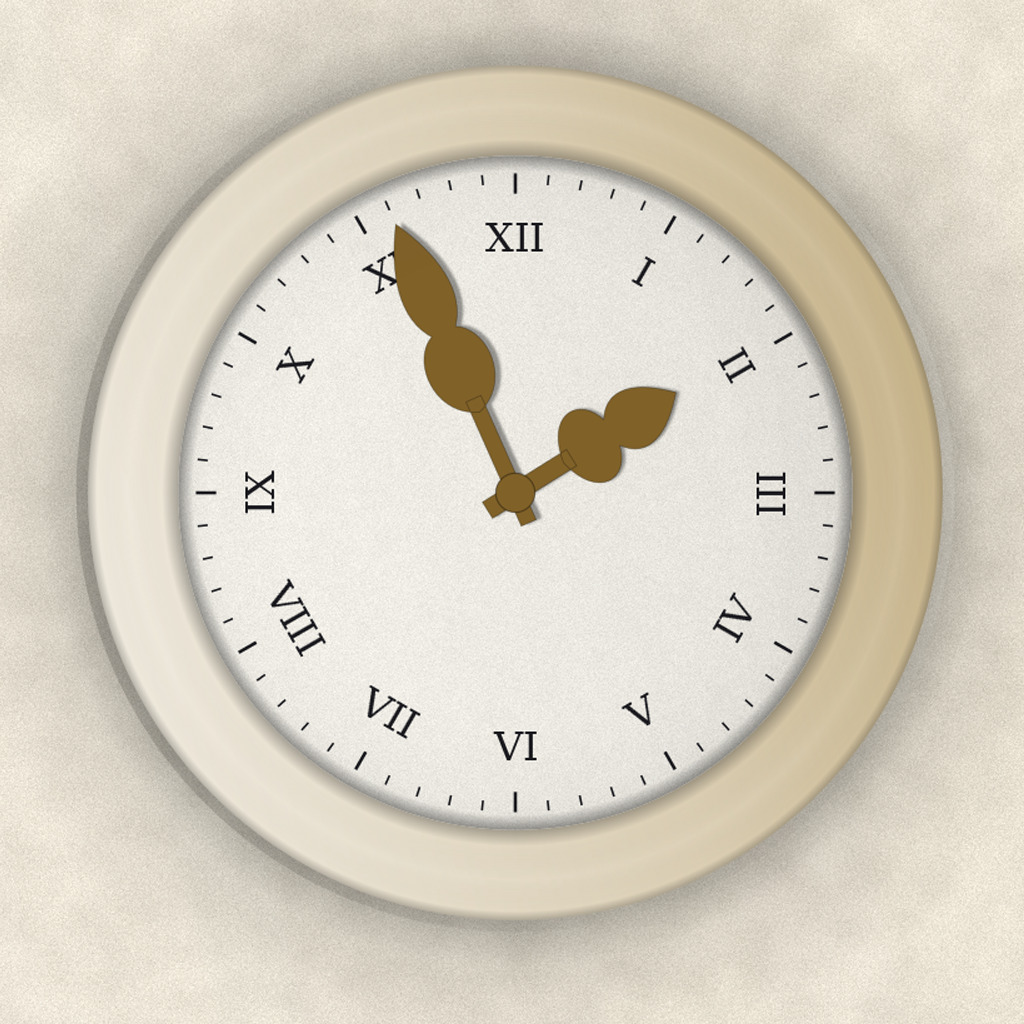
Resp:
1h56
